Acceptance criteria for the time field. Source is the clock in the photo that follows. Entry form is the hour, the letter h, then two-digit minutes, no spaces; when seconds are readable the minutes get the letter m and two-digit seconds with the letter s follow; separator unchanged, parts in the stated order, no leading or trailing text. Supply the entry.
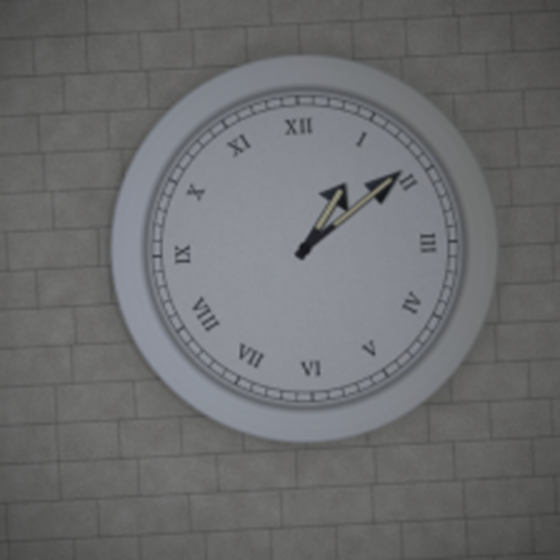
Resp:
1h09
